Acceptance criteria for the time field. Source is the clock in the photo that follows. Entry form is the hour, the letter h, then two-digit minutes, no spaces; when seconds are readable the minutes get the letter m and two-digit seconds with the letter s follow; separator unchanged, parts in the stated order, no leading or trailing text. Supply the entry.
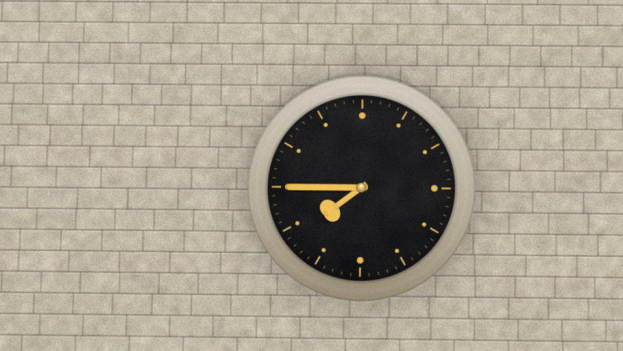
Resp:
7h45
